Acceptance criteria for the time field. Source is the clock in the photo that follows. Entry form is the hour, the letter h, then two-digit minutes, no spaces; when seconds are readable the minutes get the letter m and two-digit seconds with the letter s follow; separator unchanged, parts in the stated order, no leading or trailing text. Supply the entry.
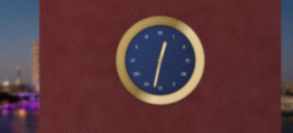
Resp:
12h32
